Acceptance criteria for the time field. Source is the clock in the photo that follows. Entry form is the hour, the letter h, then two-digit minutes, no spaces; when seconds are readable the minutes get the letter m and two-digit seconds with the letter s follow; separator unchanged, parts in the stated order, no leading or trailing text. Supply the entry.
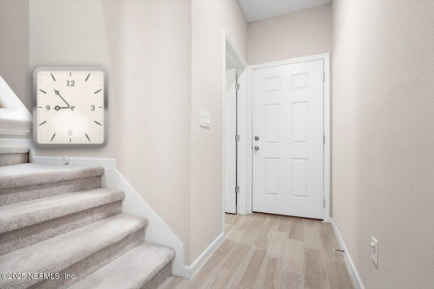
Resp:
8h53
